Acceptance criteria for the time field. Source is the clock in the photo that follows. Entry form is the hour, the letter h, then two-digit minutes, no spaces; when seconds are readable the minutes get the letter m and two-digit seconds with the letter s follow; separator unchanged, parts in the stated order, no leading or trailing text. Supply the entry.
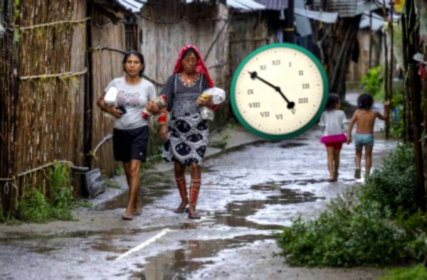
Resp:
4h51
